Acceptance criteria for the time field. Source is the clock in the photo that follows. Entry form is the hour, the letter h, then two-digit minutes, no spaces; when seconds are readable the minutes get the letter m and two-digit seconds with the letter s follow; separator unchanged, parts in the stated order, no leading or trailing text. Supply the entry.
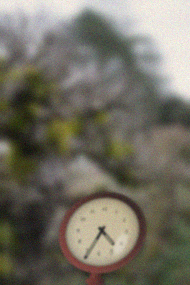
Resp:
4h34
